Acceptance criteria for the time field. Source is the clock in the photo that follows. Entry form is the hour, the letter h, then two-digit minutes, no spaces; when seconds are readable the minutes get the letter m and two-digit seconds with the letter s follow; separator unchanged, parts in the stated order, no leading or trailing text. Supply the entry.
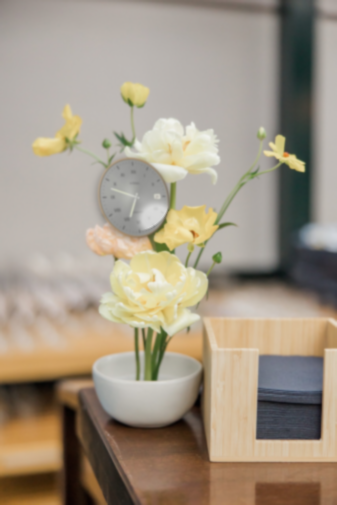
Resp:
6h48
